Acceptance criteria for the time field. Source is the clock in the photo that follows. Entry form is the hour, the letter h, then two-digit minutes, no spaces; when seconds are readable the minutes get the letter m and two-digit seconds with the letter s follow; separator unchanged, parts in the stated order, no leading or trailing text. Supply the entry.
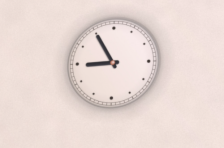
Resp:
8h55
